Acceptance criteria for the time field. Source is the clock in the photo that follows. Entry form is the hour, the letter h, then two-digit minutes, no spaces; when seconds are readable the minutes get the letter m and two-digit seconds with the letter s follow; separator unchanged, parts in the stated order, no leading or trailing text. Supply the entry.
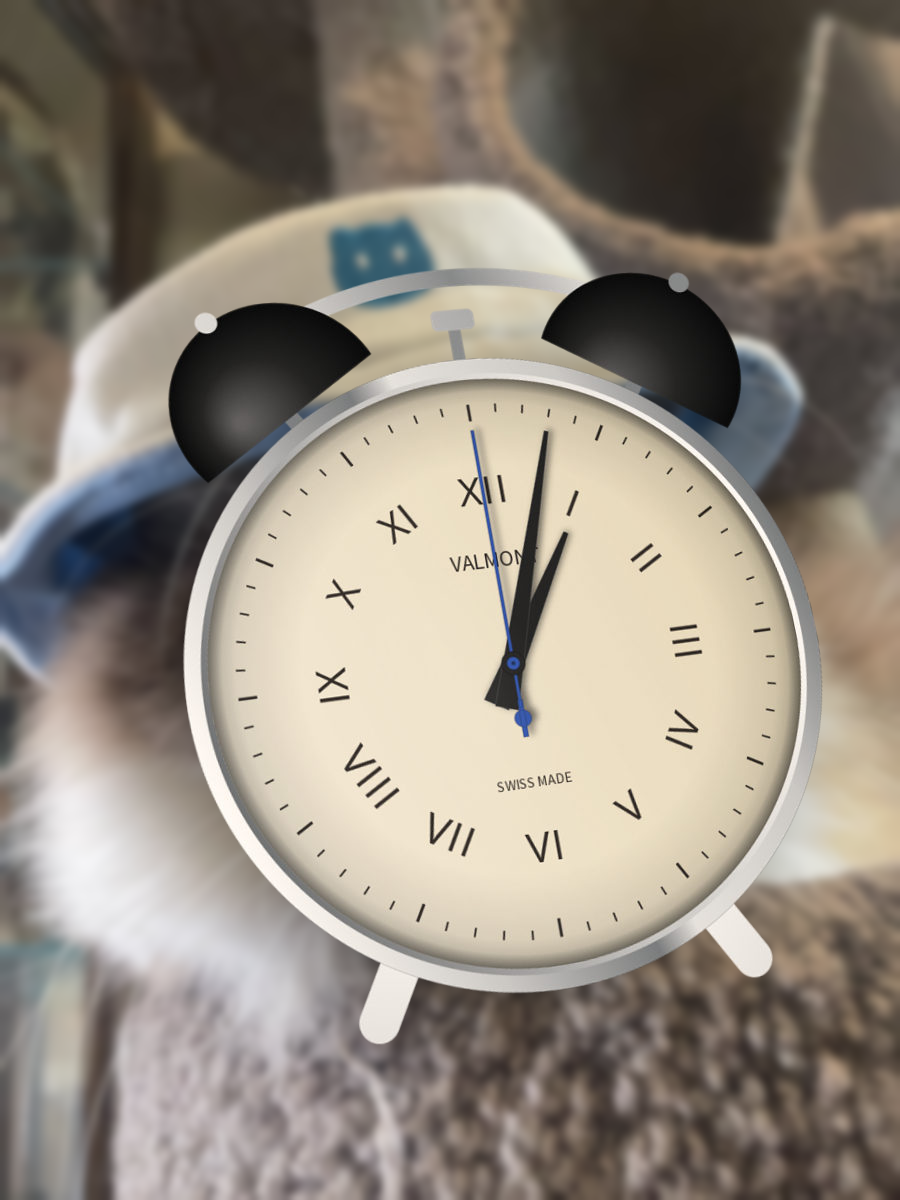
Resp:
1h03m00s
